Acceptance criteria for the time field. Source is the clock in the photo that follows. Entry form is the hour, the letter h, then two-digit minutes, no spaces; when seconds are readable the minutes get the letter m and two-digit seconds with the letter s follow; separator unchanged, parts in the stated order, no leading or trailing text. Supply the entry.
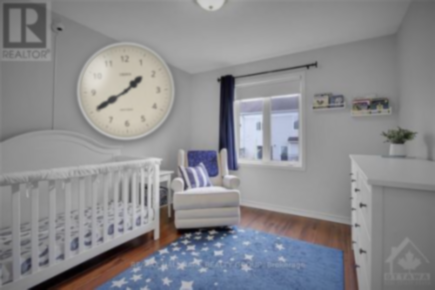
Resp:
1h40
